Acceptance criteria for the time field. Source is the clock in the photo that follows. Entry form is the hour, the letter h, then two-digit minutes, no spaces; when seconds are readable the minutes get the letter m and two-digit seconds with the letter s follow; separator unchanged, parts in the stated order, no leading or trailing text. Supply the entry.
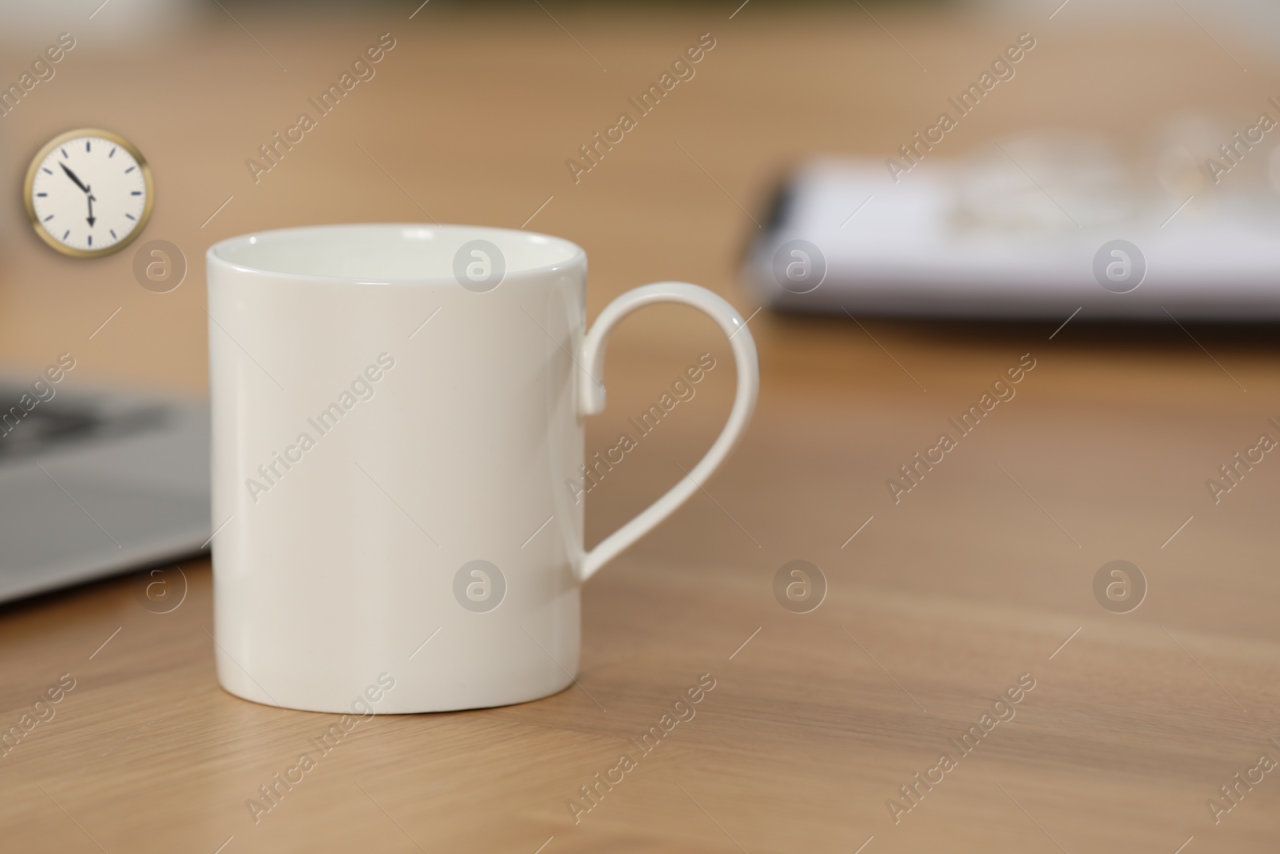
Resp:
5h53
